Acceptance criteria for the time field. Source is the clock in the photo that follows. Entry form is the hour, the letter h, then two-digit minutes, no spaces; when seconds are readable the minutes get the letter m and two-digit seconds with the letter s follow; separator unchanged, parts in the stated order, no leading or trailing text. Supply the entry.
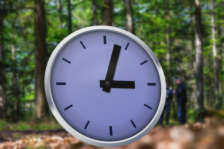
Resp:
3h03
